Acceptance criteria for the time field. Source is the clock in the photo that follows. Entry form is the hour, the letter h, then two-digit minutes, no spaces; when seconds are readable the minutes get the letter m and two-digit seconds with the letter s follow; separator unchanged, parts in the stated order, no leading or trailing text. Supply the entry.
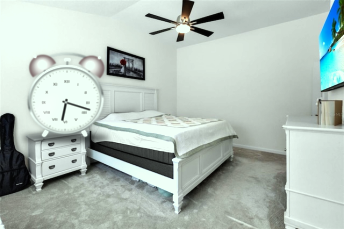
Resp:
6h18
